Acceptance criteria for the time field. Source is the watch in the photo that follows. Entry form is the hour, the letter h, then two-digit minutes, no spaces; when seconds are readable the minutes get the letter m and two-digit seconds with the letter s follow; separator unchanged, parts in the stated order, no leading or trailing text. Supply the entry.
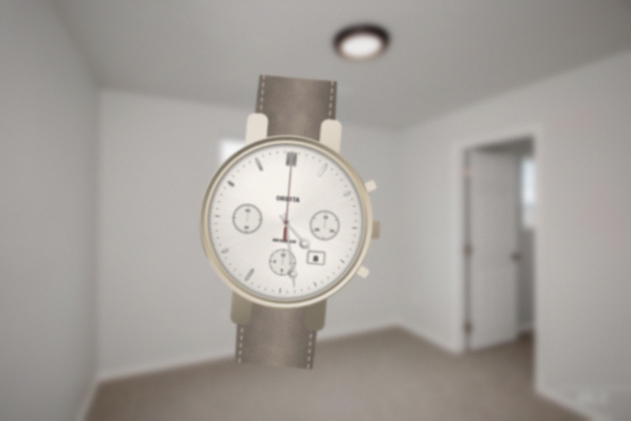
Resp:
4h28
